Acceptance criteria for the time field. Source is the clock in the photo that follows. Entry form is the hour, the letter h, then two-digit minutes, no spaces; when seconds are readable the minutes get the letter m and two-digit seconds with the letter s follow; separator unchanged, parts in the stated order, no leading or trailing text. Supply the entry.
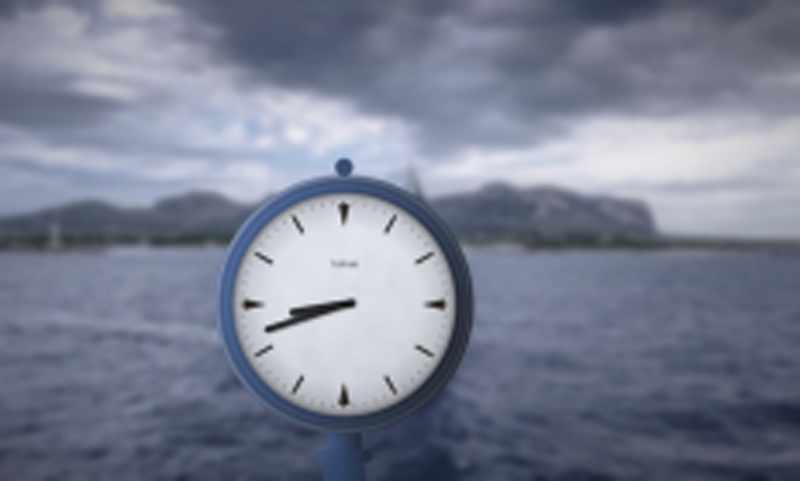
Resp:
8h42
